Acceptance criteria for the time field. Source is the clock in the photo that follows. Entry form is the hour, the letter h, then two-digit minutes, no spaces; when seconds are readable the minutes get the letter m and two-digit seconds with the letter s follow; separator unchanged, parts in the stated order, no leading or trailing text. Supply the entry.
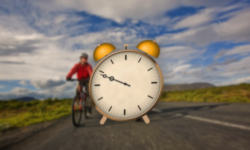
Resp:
9h49
